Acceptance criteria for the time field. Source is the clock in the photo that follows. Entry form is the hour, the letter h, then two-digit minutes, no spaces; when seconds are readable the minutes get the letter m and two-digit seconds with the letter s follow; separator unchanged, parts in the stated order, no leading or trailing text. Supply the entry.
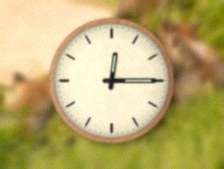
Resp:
12h15
